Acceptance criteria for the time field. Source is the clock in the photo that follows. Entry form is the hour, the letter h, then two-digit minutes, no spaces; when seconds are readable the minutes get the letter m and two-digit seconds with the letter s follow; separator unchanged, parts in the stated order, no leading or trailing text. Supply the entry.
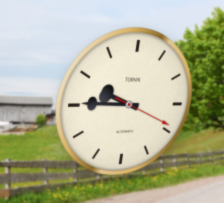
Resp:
9h45m19s
